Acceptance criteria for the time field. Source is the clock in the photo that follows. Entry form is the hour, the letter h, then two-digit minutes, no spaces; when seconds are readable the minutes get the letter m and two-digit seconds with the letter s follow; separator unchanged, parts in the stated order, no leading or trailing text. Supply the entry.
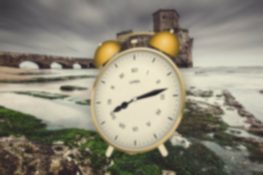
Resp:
8h13
